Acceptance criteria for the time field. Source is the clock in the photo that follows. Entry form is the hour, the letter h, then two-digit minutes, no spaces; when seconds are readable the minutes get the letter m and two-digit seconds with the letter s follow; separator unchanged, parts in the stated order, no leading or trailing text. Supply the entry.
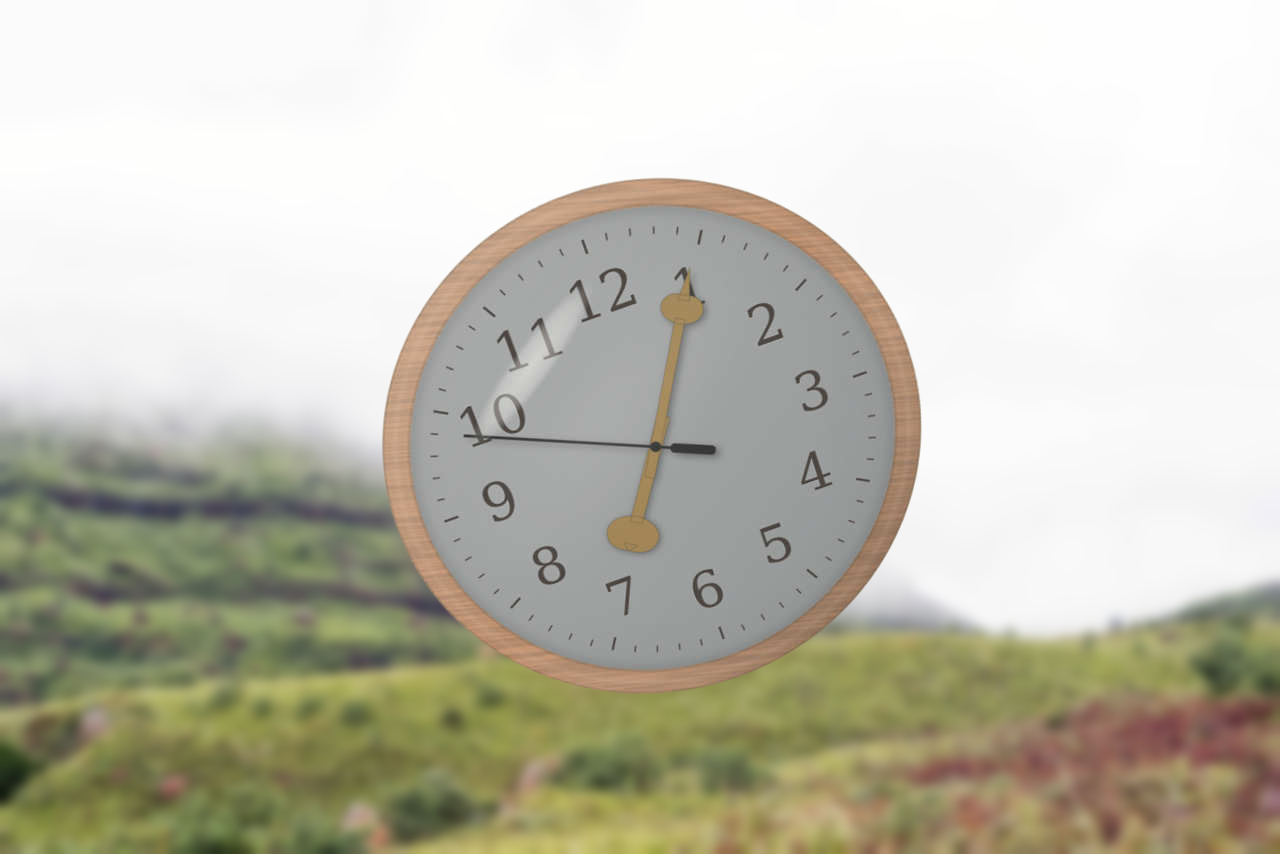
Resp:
7h04m49s
